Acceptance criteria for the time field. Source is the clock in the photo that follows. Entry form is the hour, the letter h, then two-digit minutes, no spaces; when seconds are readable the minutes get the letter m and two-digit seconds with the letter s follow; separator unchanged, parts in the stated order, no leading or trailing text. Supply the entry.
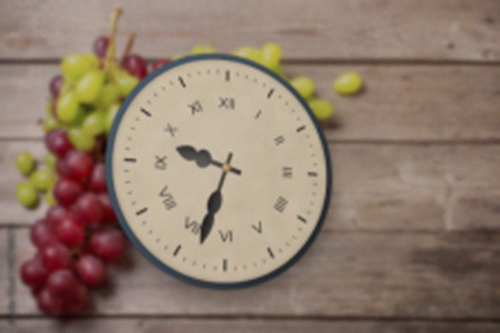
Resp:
9h33
